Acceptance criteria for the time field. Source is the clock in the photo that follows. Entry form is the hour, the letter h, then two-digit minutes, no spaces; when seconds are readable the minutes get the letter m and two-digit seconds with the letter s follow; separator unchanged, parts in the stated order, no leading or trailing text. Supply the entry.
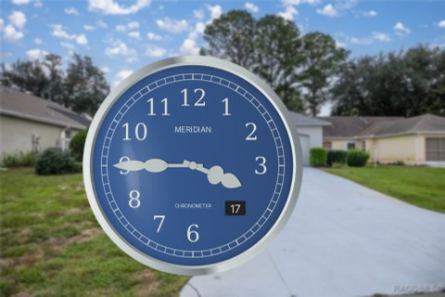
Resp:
3h45
